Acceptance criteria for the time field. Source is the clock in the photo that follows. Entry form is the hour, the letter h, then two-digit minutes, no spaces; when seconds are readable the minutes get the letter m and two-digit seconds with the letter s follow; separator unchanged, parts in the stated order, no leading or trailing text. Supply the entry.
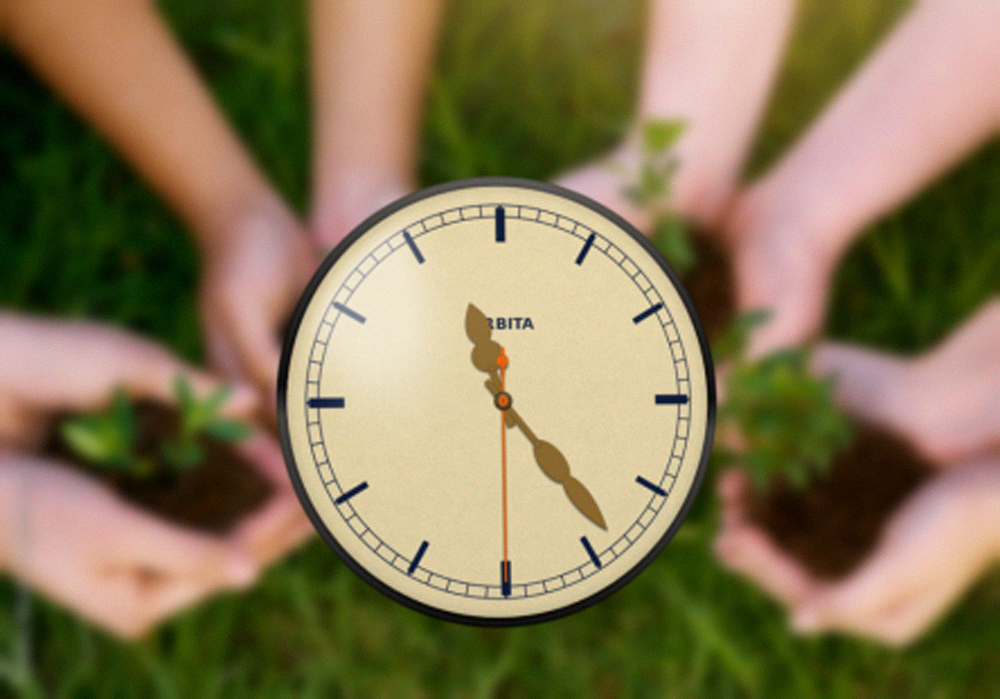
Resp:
11h23m30s
